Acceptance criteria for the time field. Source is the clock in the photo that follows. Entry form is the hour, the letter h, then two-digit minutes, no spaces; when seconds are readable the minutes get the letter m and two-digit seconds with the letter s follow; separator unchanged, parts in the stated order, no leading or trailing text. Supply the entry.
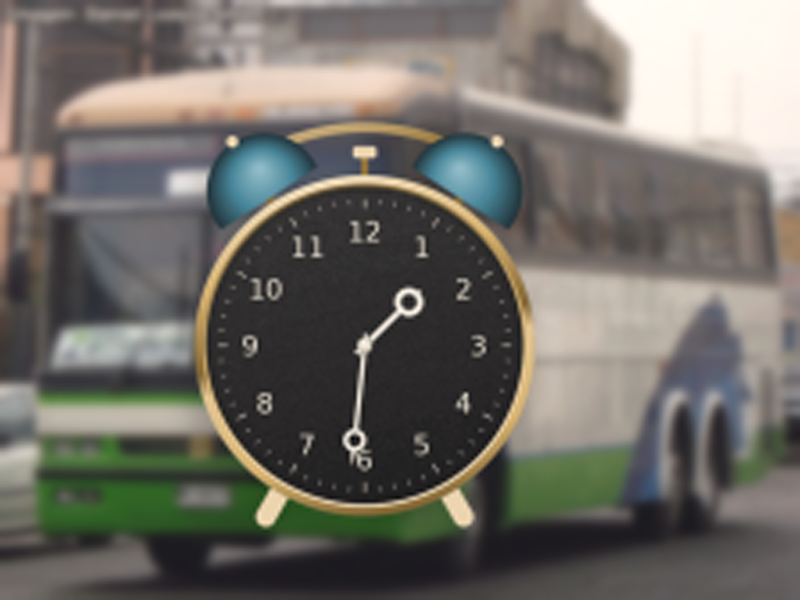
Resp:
1h31
